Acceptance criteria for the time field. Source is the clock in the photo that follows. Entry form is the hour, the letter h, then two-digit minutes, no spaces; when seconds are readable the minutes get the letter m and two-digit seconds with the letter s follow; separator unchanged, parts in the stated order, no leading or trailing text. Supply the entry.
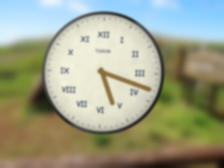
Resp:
5h18
